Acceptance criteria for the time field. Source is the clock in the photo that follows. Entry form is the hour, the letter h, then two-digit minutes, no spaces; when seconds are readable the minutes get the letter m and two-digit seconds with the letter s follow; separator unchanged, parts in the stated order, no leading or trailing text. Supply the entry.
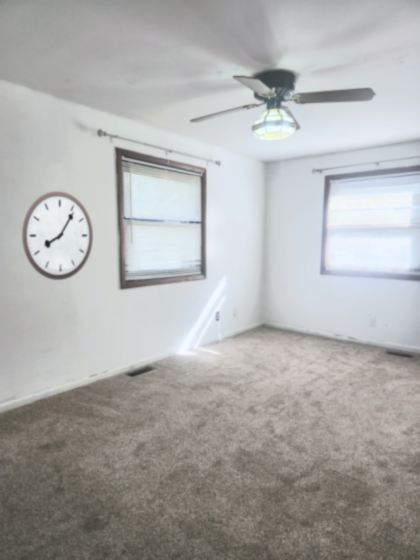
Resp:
8h06
